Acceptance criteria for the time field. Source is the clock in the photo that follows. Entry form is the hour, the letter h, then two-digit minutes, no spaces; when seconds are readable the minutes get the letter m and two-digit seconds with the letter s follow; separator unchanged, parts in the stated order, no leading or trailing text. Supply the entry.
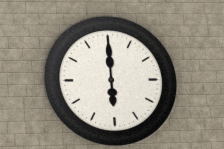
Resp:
6h00
